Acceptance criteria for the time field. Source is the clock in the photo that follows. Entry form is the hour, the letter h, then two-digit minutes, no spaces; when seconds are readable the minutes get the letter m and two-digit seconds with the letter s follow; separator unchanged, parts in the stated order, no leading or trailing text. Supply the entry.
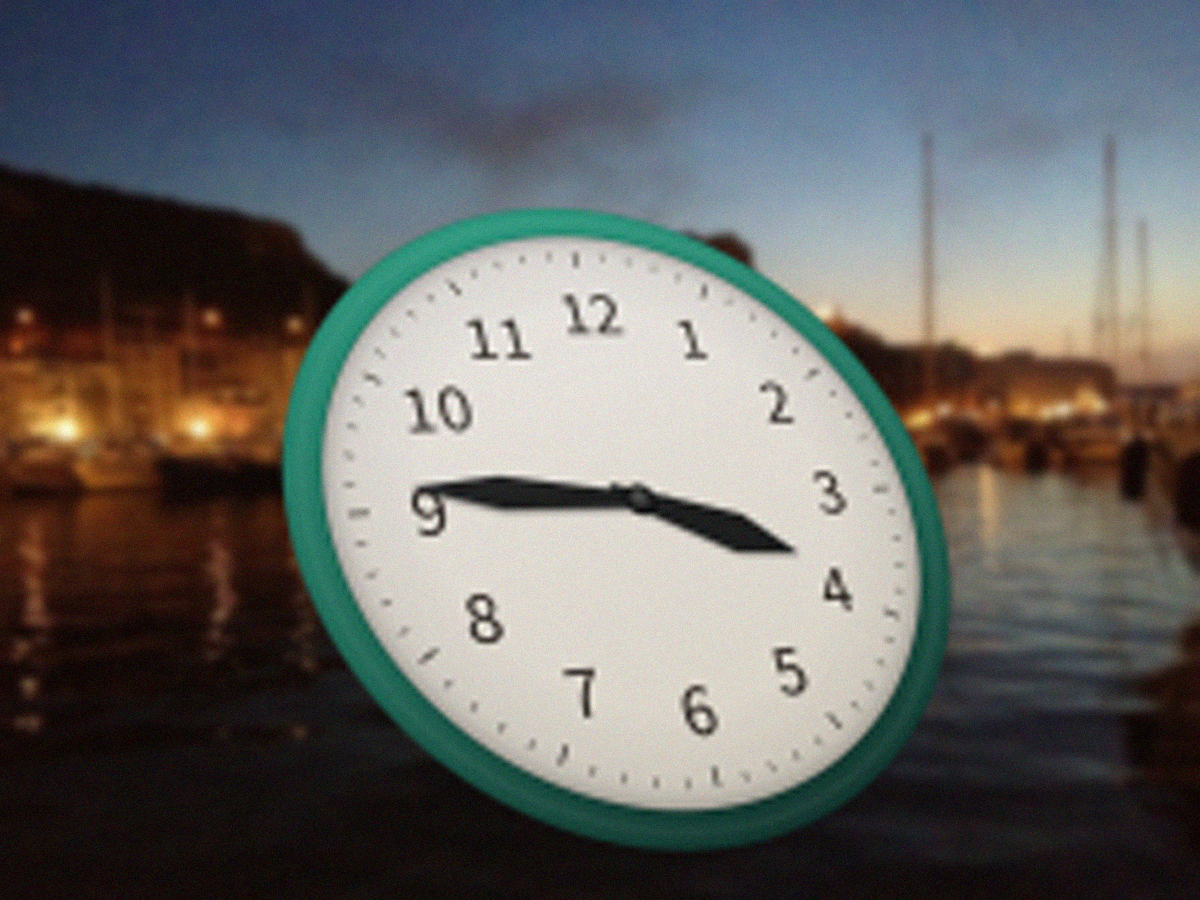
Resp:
3h46
